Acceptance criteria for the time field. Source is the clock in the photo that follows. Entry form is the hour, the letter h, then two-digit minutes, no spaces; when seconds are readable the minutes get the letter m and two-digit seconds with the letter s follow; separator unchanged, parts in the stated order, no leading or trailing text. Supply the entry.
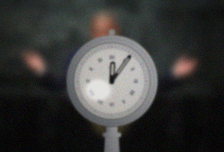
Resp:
12h06
